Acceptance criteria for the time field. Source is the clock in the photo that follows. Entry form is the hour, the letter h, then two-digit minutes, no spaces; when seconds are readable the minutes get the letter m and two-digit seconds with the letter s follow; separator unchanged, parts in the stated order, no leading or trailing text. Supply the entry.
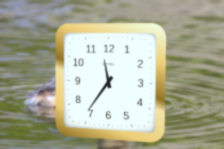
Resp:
11h36
